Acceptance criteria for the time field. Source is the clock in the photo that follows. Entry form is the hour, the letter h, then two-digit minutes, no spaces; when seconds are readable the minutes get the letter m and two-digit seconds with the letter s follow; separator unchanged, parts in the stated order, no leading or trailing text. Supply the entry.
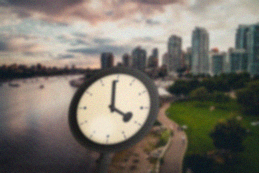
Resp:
3h59
